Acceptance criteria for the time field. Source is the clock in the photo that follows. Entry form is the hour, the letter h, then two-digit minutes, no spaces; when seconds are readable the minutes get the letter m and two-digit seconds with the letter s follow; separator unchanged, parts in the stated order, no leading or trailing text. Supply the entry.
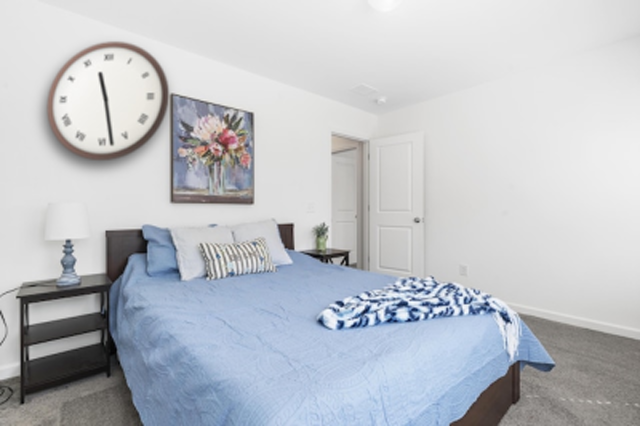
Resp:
11h28
